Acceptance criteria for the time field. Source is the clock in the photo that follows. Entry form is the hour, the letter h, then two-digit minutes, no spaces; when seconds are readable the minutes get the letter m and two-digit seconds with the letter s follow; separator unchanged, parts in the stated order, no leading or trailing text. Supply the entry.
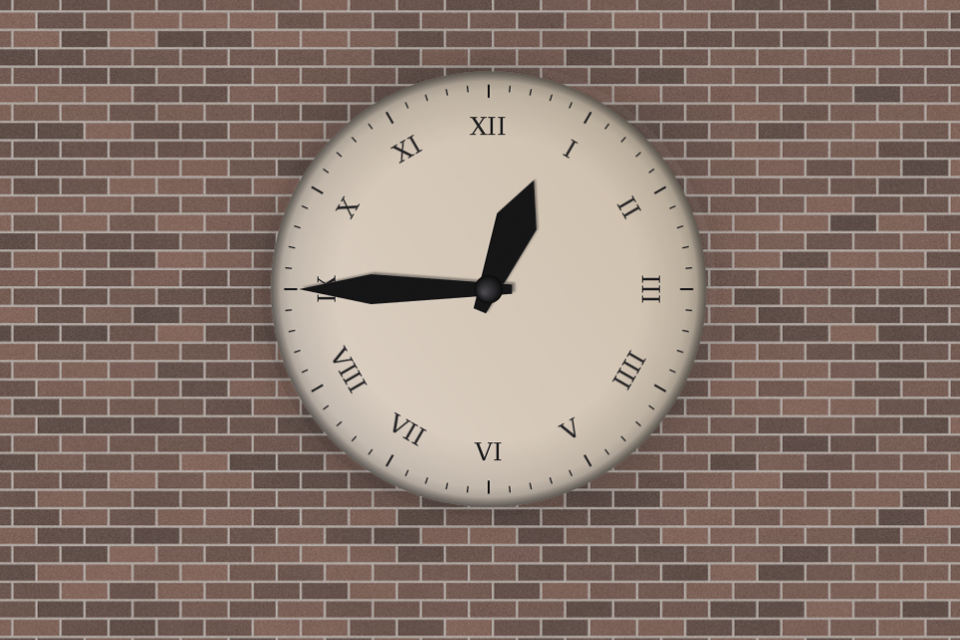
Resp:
12h45
